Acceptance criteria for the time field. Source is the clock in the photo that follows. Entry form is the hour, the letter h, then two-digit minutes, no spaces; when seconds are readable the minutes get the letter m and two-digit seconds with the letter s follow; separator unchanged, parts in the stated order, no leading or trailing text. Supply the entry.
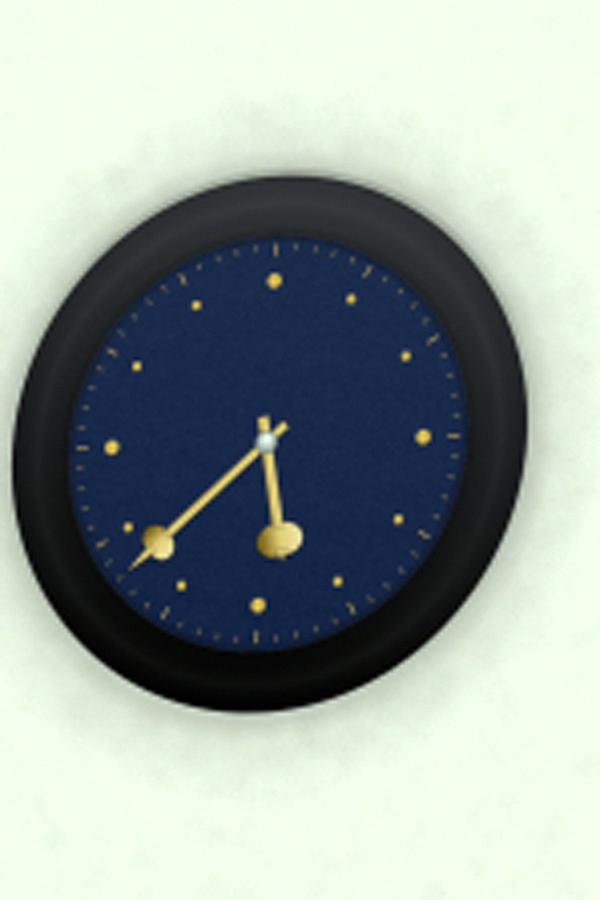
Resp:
5h38
